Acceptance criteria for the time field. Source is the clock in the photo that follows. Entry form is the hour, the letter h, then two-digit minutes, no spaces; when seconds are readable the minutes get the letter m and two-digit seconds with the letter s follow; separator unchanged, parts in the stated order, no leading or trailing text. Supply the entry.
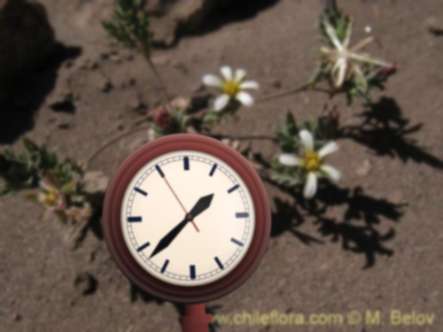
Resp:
1h37m55s
